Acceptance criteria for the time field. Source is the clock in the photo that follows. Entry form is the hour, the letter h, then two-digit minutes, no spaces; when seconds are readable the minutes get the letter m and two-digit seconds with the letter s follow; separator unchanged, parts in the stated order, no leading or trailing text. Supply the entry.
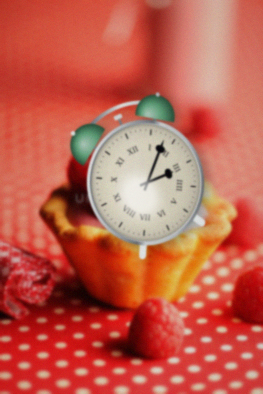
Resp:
3h08
